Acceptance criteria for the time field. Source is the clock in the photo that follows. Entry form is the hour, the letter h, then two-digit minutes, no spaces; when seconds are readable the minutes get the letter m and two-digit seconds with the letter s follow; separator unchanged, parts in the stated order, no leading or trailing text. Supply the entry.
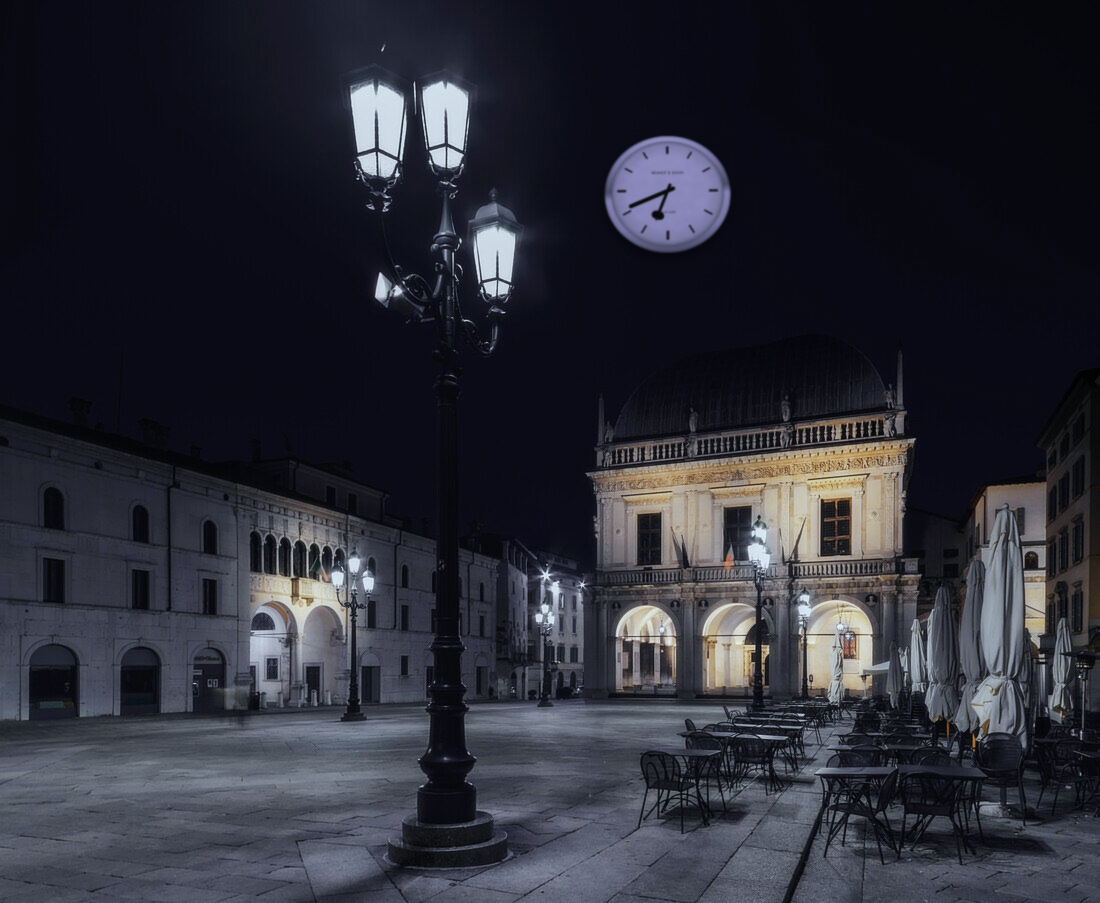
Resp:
6h41
